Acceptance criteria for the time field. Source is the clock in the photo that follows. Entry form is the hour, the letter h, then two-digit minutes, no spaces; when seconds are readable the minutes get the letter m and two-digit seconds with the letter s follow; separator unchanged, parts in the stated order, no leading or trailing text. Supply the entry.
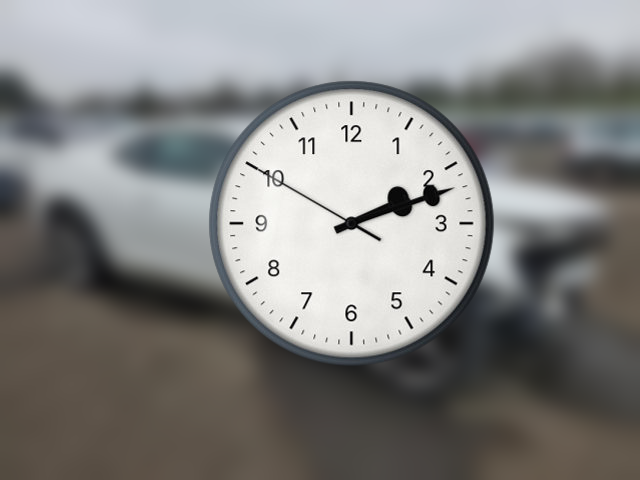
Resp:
2h11m50s
